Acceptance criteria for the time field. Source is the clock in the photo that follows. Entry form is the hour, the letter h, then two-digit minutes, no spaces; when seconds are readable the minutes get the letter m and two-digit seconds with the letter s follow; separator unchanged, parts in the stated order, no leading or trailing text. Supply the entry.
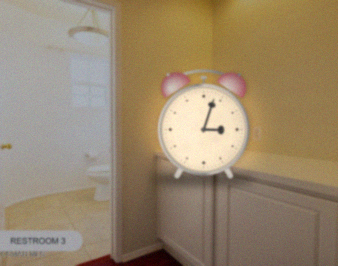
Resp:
3h03
